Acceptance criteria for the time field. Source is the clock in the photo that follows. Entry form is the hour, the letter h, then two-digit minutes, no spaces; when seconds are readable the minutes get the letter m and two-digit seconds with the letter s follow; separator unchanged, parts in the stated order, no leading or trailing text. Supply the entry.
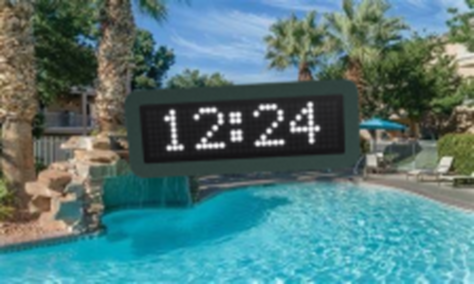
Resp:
12h24
